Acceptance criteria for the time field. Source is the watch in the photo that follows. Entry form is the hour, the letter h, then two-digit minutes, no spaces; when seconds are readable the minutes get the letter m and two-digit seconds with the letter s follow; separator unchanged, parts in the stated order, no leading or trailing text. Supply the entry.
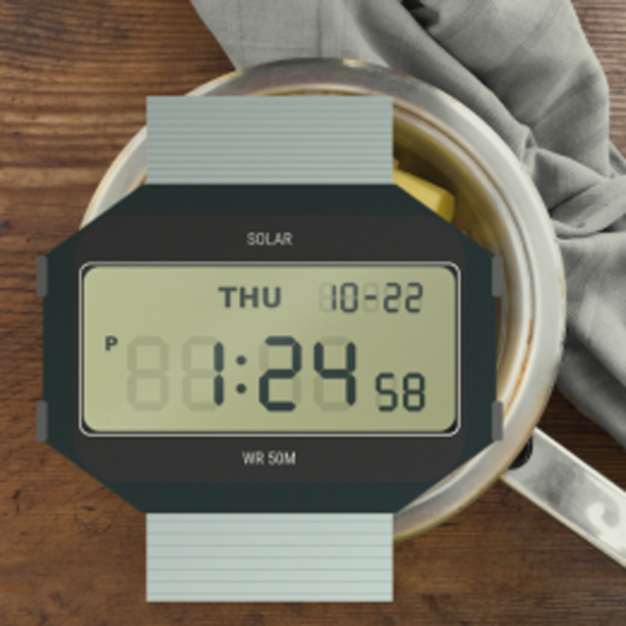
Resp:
1h24m58s
